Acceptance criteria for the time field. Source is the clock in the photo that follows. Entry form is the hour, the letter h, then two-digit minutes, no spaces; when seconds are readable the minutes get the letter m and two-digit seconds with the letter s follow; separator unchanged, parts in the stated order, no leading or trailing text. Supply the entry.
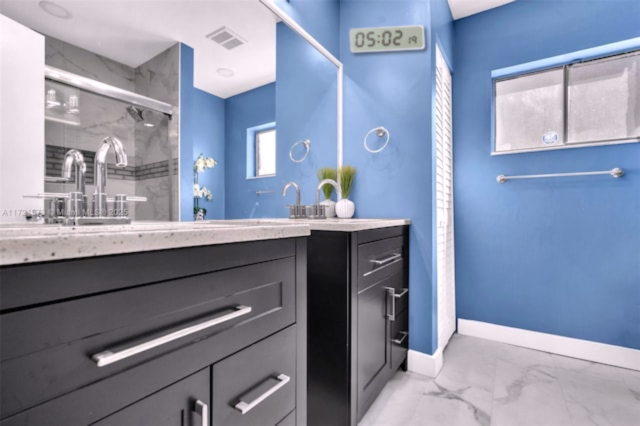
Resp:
5h02
